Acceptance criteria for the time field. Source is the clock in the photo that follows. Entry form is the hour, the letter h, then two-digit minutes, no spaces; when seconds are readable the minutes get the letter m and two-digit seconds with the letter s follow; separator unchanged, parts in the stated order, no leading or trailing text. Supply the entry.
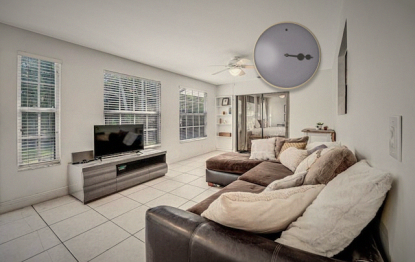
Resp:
3h16
